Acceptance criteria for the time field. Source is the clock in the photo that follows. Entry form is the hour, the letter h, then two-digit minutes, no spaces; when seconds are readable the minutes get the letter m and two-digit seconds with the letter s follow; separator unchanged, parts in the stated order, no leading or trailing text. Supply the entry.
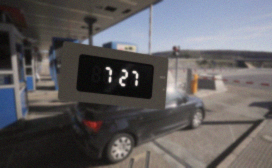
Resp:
7h27
